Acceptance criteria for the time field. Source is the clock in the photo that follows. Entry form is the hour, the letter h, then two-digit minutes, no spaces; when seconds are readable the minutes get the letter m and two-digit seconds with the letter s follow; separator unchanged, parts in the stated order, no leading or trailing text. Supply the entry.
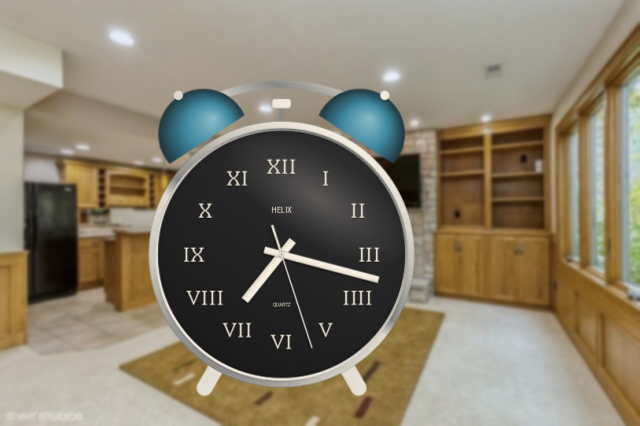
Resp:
7h17m27s
